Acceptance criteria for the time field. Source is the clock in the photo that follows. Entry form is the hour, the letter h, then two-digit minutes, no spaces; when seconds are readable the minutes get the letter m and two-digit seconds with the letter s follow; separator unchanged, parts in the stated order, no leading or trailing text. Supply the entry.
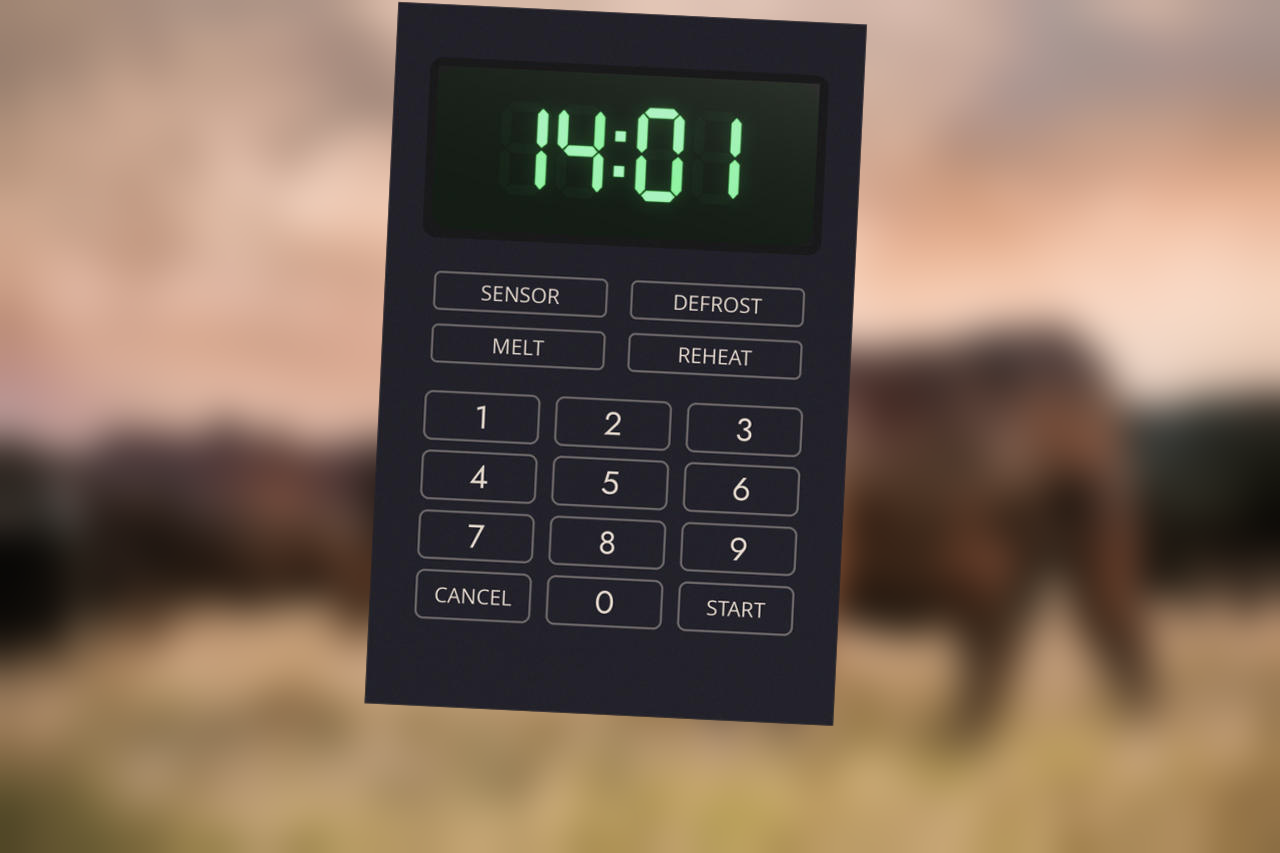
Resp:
14h01
